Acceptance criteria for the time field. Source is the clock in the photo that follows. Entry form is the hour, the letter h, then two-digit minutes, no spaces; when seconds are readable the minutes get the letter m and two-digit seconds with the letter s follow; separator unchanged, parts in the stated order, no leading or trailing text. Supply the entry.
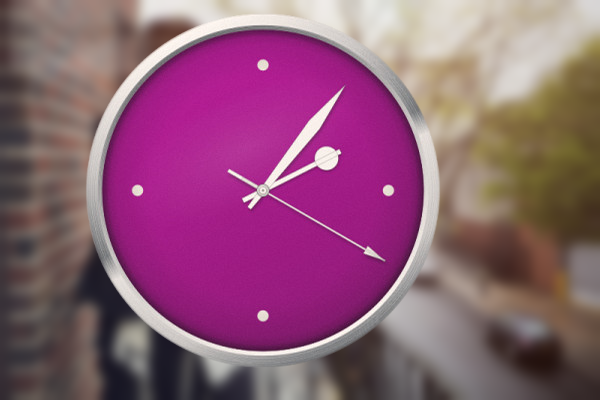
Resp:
2h06m20s
